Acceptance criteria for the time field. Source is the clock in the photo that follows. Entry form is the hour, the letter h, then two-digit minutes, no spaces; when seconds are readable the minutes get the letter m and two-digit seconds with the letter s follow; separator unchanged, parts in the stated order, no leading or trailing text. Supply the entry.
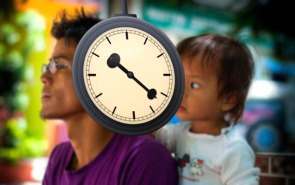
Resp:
10h22
